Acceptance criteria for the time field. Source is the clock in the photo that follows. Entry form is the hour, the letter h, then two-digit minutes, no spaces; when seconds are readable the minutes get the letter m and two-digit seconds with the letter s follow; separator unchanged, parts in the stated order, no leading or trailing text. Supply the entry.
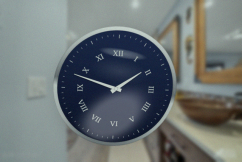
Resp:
1h48
